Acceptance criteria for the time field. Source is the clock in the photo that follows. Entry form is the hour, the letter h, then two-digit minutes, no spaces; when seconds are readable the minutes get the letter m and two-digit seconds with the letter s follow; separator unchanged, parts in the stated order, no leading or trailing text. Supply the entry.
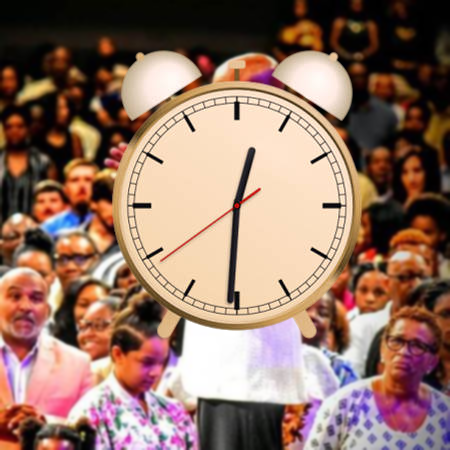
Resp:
12h30m39s
